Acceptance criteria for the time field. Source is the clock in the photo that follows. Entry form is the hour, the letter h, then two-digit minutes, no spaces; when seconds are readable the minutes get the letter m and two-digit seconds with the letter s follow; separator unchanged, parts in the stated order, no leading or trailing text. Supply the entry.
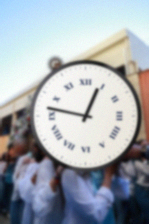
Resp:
12h47
